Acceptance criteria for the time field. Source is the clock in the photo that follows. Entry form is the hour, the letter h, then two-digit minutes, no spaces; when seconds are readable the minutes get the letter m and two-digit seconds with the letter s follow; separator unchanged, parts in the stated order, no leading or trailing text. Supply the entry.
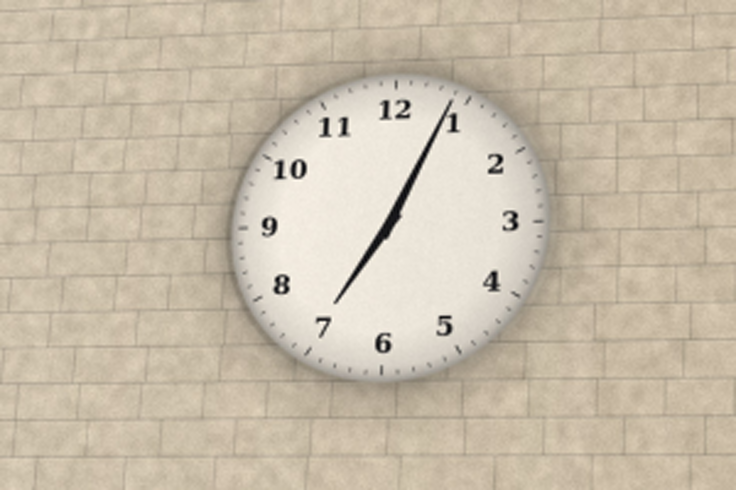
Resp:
7h04
